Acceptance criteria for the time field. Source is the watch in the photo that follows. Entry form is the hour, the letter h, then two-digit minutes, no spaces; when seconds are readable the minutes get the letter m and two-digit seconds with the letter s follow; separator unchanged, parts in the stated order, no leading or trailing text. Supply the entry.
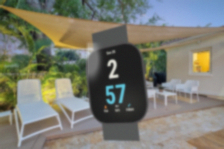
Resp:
2h57
